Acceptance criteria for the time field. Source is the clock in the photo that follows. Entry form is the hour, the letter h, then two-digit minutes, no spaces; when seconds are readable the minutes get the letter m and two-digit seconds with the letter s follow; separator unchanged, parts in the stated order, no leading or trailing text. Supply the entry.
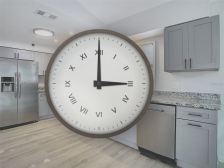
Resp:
3h00
